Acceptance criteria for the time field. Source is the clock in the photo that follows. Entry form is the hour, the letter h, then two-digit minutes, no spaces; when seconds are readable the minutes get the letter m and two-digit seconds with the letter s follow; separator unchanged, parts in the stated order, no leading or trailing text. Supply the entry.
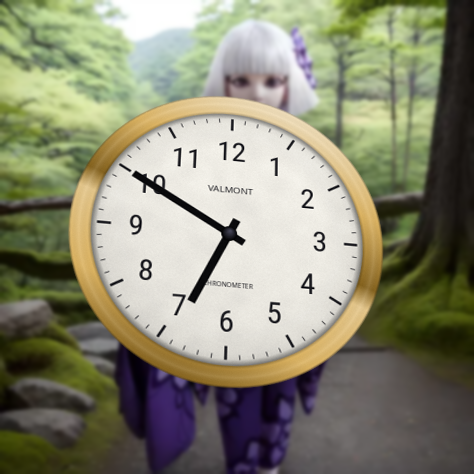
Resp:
6h50
